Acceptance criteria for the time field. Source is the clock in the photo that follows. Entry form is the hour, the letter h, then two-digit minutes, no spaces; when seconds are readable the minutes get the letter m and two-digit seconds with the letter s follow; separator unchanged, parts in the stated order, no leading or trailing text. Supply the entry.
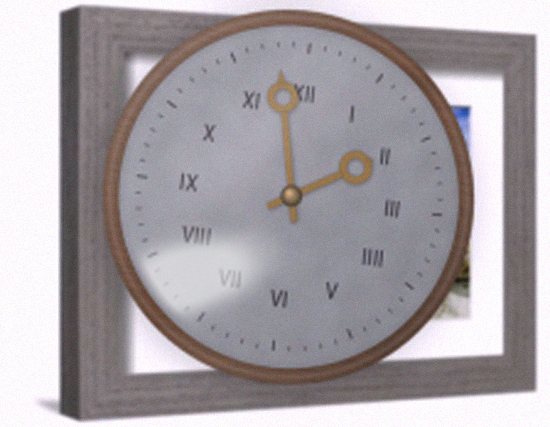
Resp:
1h58
